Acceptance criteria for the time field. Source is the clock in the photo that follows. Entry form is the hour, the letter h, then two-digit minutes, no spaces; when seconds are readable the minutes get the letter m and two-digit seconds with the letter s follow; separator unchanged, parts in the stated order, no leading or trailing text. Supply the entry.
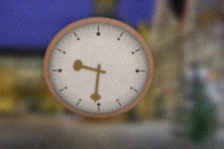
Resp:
9h31
